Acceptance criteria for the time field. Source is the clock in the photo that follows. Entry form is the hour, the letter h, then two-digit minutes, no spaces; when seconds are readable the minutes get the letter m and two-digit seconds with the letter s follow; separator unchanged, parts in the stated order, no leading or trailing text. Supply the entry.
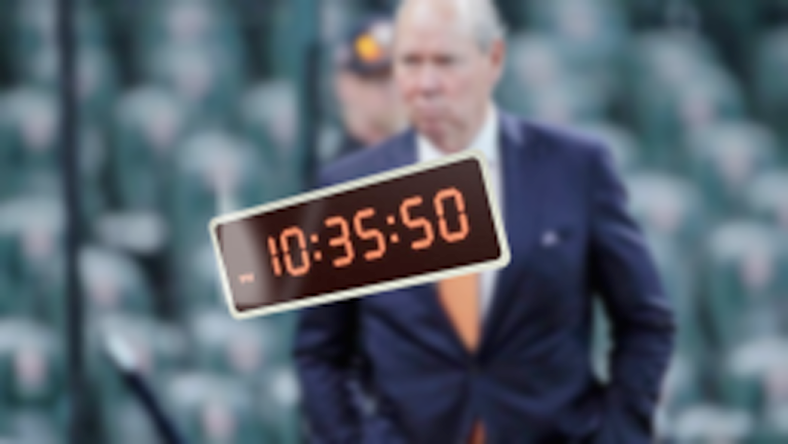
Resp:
10h35m50s
